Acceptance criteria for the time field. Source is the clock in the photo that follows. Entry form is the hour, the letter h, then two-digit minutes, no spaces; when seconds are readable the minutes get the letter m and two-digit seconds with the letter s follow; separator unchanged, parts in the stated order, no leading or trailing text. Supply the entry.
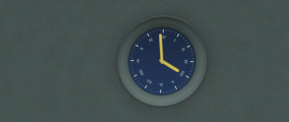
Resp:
3h59
